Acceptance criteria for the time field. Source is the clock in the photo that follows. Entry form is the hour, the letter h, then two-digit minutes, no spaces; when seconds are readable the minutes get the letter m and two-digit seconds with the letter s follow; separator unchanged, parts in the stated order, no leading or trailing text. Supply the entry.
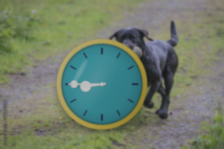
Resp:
8h45
